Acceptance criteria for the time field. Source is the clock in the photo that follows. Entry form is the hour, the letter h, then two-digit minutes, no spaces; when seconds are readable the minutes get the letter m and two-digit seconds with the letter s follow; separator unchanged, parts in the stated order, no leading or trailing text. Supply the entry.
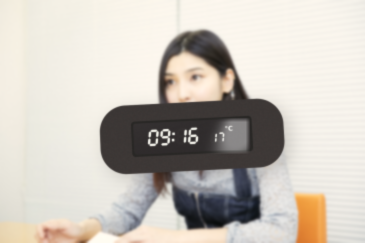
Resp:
9h16
